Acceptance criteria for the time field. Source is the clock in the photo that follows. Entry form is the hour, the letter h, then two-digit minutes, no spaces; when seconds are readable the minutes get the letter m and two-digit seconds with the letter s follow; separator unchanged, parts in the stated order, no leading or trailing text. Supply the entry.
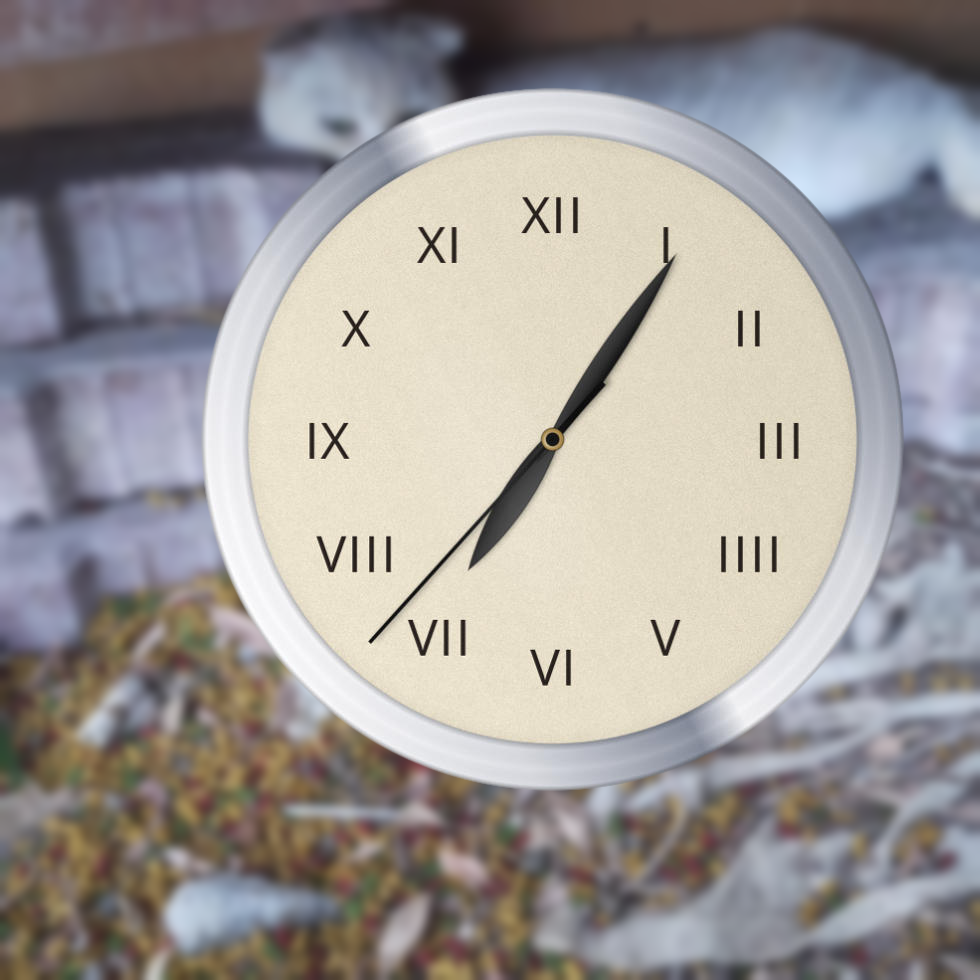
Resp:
7h05m37s
